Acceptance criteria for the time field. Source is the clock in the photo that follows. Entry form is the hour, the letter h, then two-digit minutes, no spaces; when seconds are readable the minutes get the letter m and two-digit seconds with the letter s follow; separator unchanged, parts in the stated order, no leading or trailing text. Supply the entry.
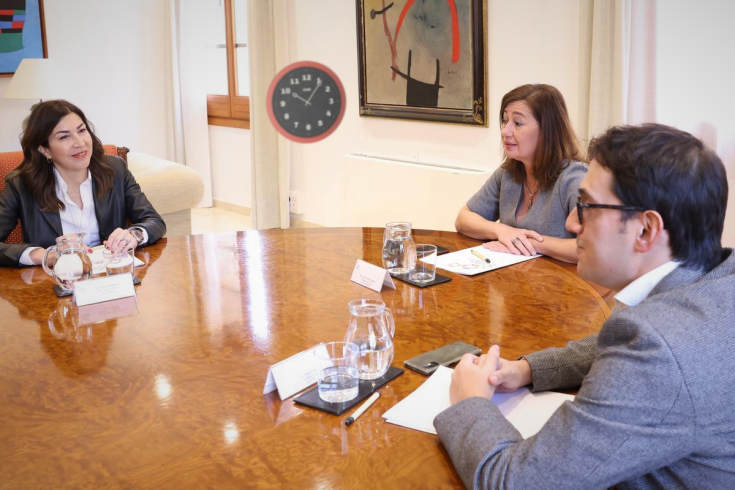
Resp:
10h06
